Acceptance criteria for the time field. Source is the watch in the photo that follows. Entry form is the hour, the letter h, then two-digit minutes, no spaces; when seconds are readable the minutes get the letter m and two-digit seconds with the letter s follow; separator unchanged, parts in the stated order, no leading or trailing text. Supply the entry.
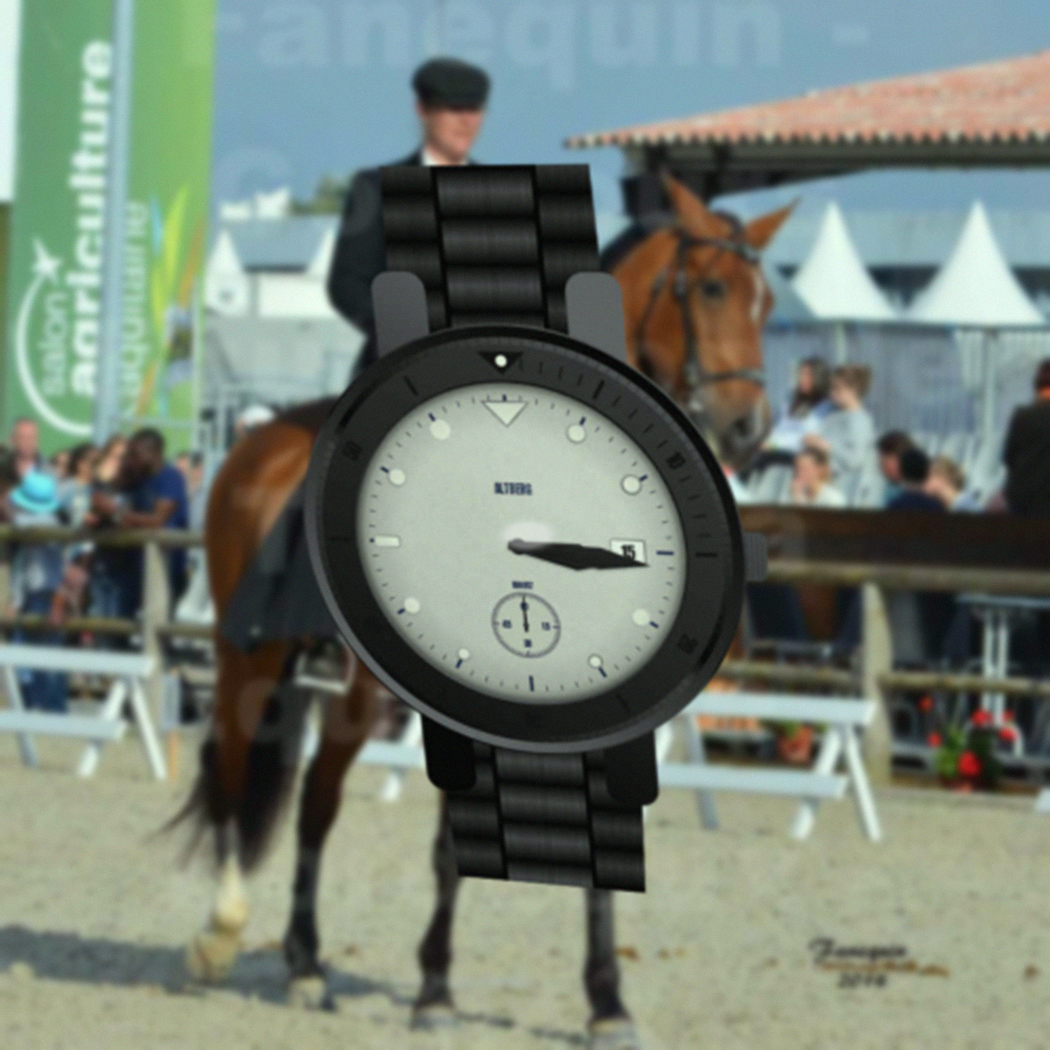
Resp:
3h16
